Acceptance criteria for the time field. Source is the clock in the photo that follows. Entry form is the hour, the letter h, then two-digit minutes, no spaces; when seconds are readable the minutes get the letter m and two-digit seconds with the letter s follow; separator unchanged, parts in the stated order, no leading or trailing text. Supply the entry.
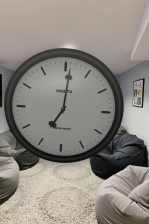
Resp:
7h01
